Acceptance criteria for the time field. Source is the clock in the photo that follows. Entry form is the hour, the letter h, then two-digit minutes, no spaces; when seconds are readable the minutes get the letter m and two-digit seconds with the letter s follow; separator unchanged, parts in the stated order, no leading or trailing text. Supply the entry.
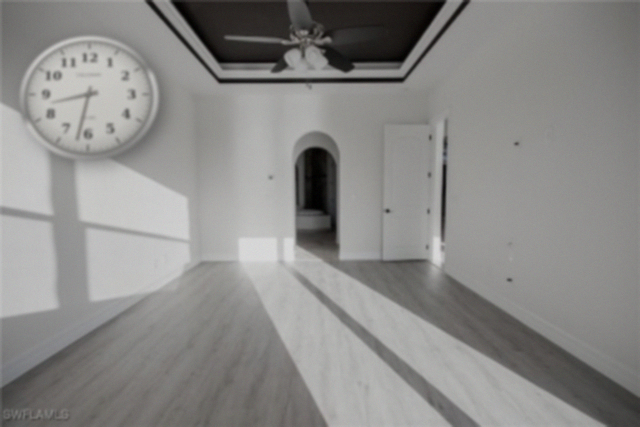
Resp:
8h32
